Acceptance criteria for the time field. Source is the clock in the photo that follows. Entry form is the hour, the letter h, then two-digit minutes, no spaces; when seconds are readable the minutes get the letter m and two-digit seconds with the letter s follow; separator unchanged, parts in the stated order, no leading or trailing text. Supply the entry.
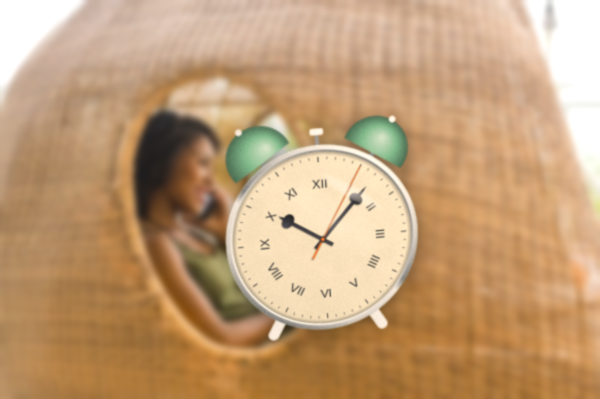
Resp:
10h07m05s
